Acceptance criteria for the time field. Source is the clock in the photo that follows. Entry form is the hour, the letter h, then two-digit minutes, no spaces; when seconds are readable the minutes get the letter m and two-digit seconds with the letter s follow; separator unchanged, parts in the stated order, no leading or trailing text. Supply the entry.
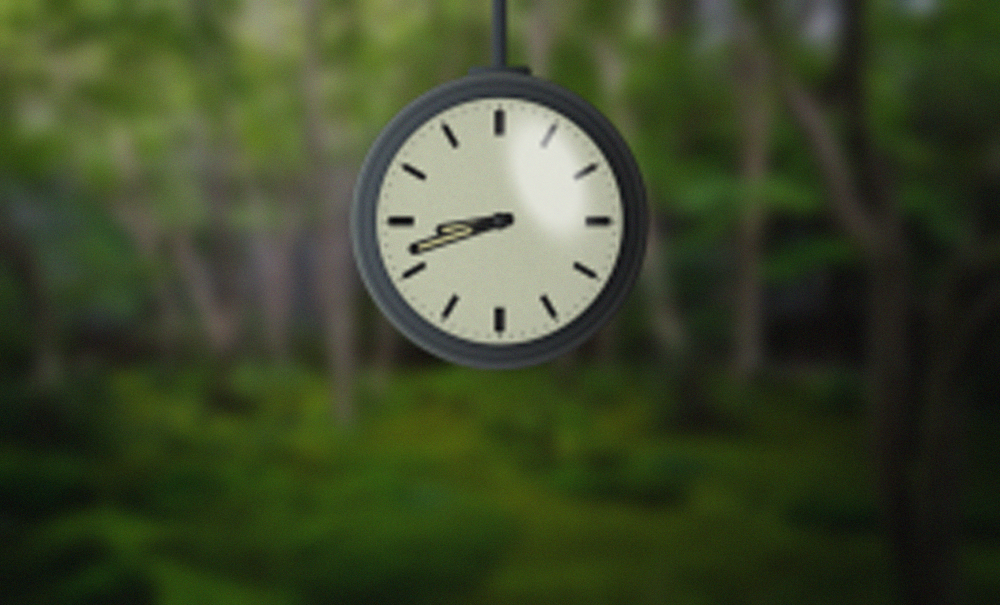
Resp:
8h42
